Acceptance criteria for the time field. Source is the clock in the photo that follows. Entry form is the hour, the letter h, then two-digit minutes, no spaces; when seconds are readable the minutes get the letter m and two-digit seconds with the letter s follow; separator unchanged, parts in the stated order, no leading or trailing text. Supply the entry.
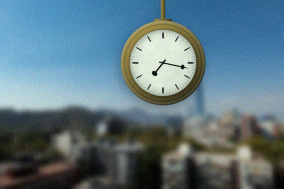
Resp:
7h17
